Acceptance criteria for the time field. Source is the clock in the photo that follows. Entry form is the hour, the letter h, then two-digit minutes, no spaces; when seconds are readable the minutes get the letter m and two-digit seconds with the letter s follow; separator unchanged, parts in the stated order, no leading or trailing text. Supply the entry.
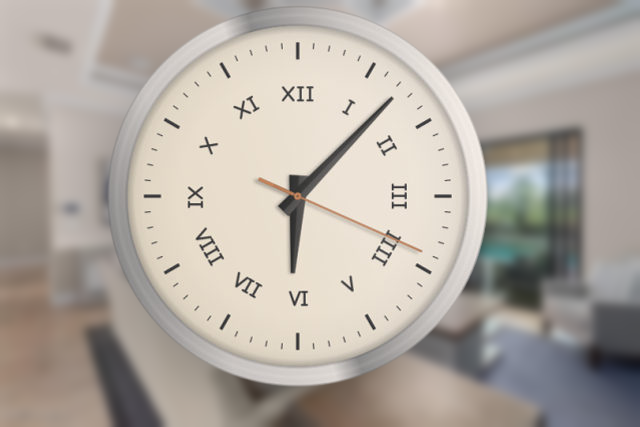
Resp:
6h07m19s
